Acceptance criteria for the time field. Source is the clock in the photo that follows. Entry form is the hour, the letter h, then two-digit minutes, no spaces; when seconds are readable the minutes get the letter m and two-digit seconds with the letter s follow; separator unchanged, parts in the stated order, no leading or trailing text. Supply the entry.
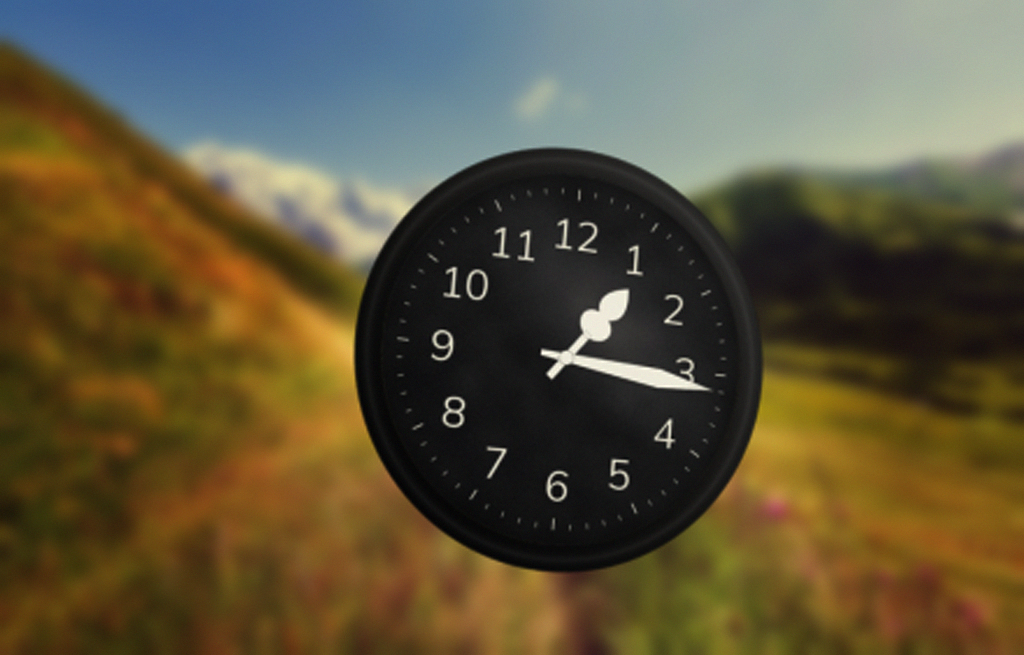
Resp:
1h16
